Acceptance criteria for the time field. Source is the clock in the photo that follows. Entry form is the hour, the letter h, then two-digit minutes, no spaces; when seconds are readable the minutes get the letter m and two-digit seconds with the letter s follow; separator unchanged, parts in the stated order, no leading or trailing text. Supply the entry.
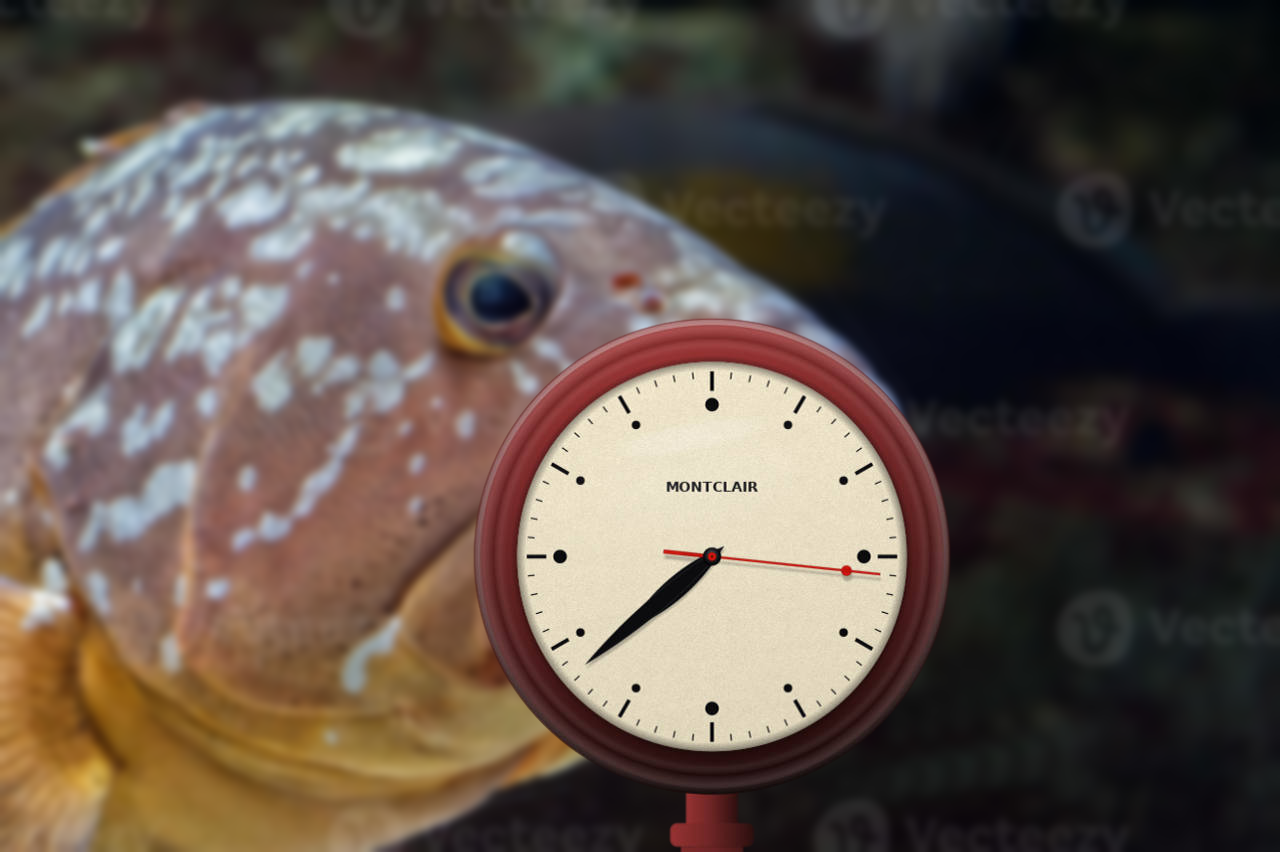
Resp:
7h38m16s
